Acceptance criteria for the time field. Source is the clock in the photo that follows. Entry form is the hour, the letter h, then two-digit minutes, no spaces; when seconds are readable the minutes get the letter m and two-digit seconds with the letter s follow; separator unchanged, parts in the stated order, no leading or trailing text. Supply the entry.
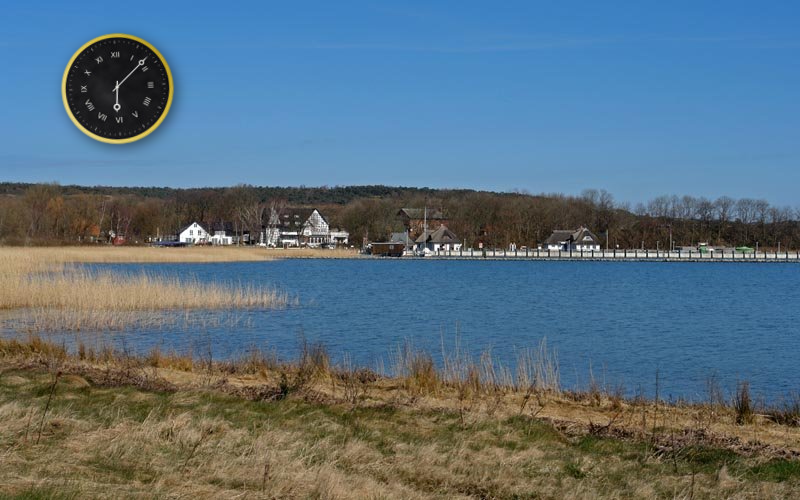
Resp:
6h08
